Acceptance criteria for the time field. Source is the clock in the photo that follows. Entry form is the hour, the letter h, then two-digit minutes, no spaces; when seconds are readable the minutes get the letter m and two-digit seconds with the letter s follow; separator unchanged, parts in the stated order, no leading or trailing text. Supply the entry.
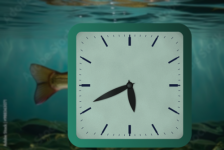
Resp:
5h41
